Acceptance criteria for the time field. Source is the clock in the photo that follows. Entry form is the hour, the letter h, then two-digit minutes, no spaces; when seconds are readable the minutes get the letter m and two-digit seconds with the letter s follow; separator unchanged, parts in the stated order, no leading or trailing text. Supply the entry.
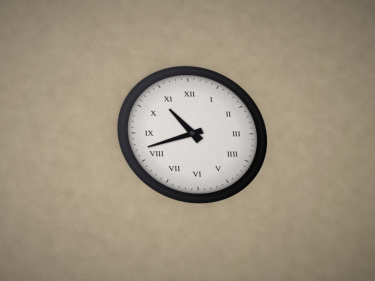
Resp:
10h42
